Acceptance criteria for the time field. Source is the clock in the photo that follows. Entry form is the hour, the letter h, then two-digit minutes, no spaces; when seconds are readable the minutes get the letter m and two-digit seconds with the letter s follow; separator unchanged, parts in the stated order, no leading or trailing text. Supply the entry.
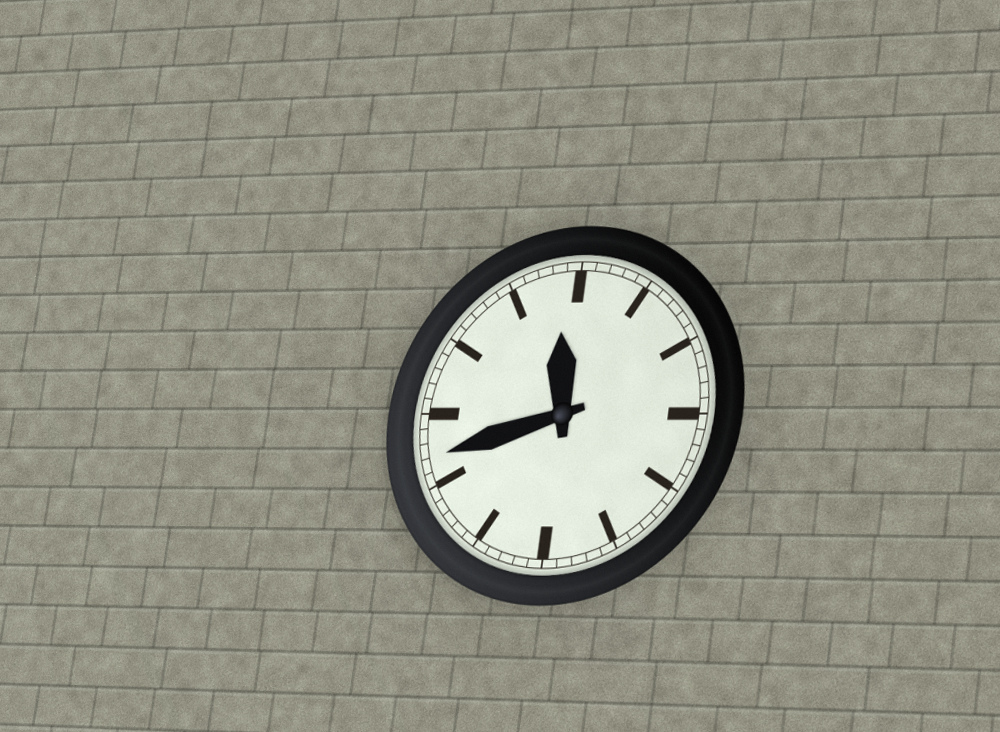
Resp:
11h42
